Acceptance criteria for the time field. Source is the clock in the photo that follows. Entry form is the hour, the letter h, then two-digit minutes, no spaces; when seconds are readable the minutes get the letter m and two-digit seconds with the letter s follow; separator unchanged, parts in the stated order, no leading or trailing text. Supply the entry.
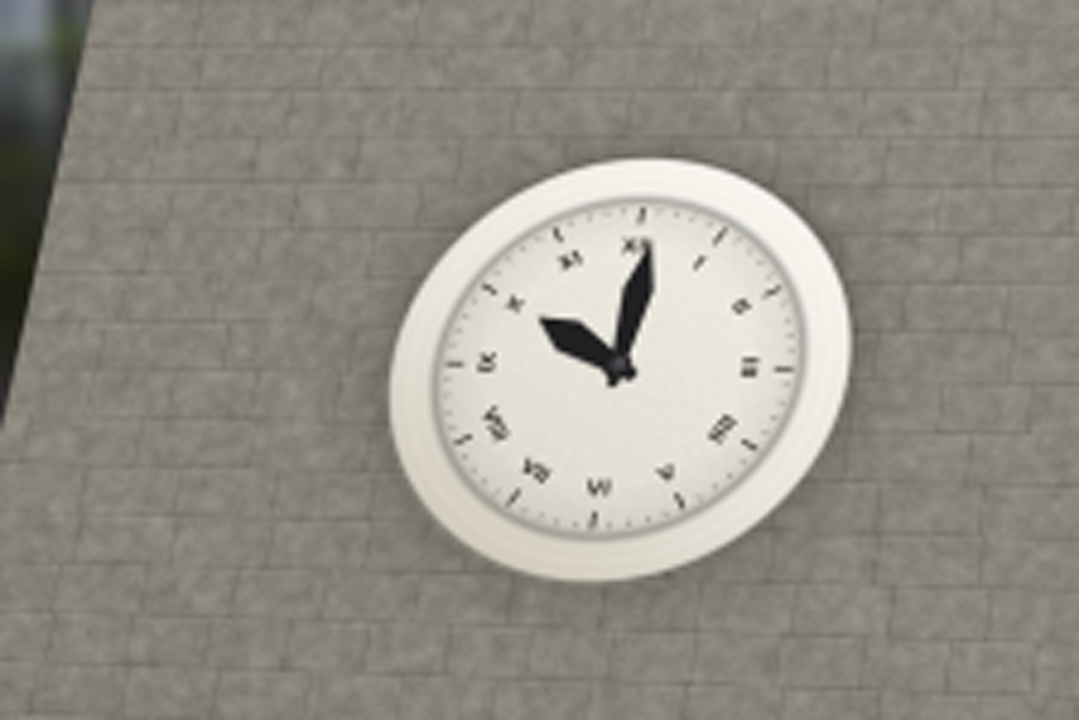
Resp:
10h01
